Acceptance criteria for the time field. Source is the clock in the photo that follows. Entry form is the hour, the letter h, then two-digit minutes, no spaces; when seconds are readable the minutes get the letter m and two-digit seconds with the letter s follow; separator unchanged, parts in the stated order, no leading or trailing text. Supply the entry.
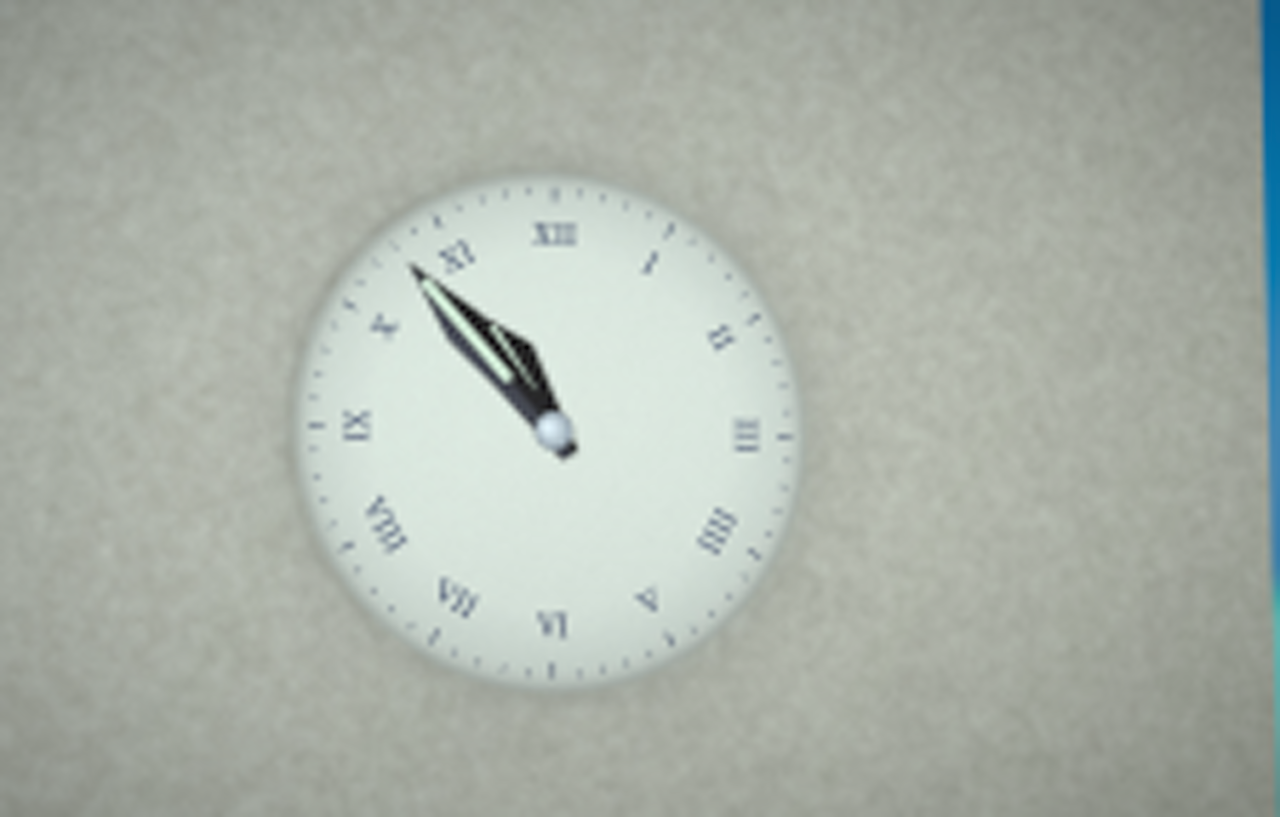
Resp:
10h53
